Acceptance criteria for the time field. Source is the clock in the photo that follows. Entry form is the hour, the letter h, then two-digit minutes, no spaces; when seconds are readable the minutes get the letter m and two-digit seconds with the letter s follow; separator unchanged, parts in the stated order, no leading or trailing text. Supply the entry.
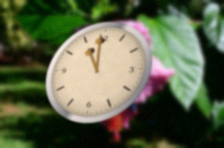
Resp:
10h59
